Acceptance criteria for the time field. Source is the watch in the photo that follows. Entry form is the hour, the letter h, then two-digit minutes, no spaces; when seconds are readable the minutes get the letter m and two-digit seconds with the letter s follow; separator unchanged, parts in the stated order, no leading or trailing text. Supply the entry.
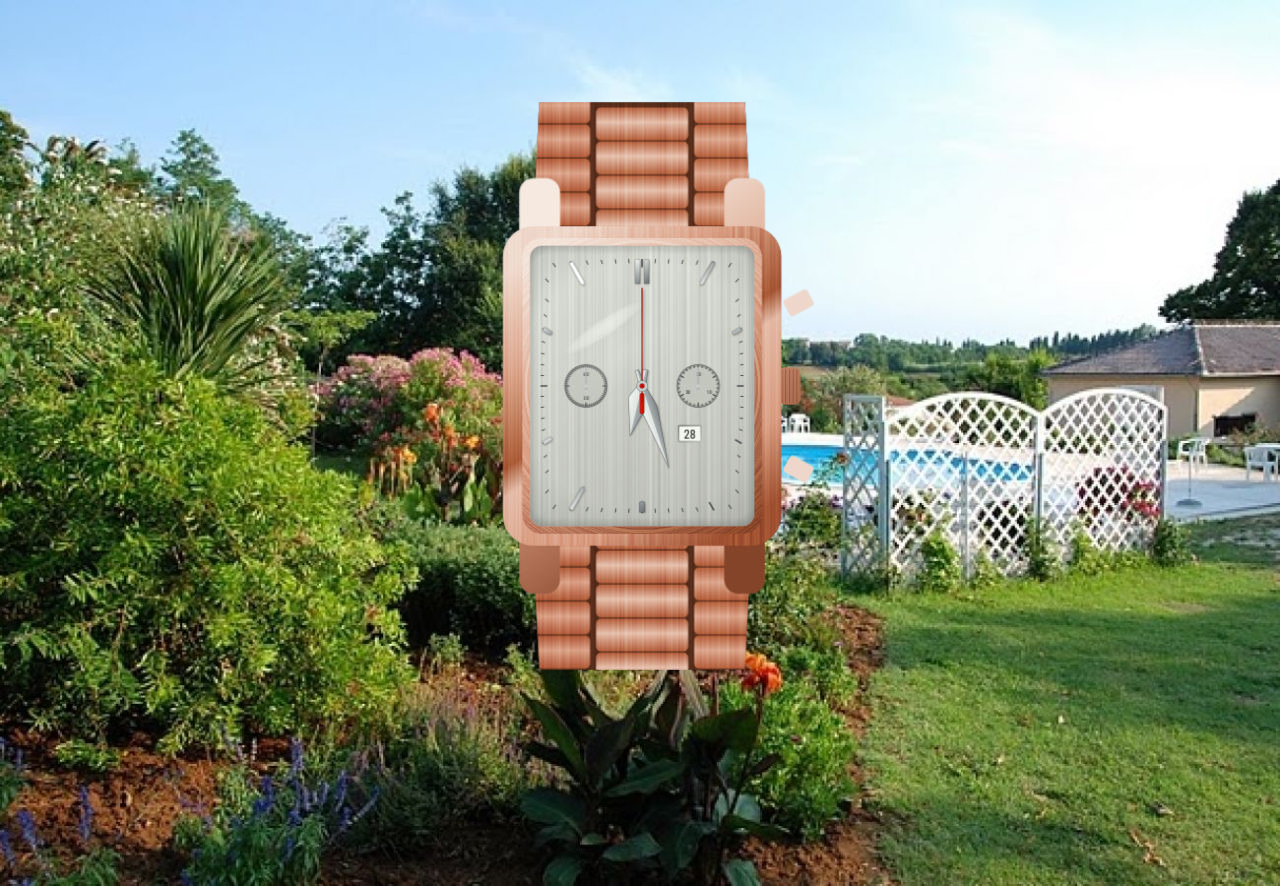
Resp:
6h27
